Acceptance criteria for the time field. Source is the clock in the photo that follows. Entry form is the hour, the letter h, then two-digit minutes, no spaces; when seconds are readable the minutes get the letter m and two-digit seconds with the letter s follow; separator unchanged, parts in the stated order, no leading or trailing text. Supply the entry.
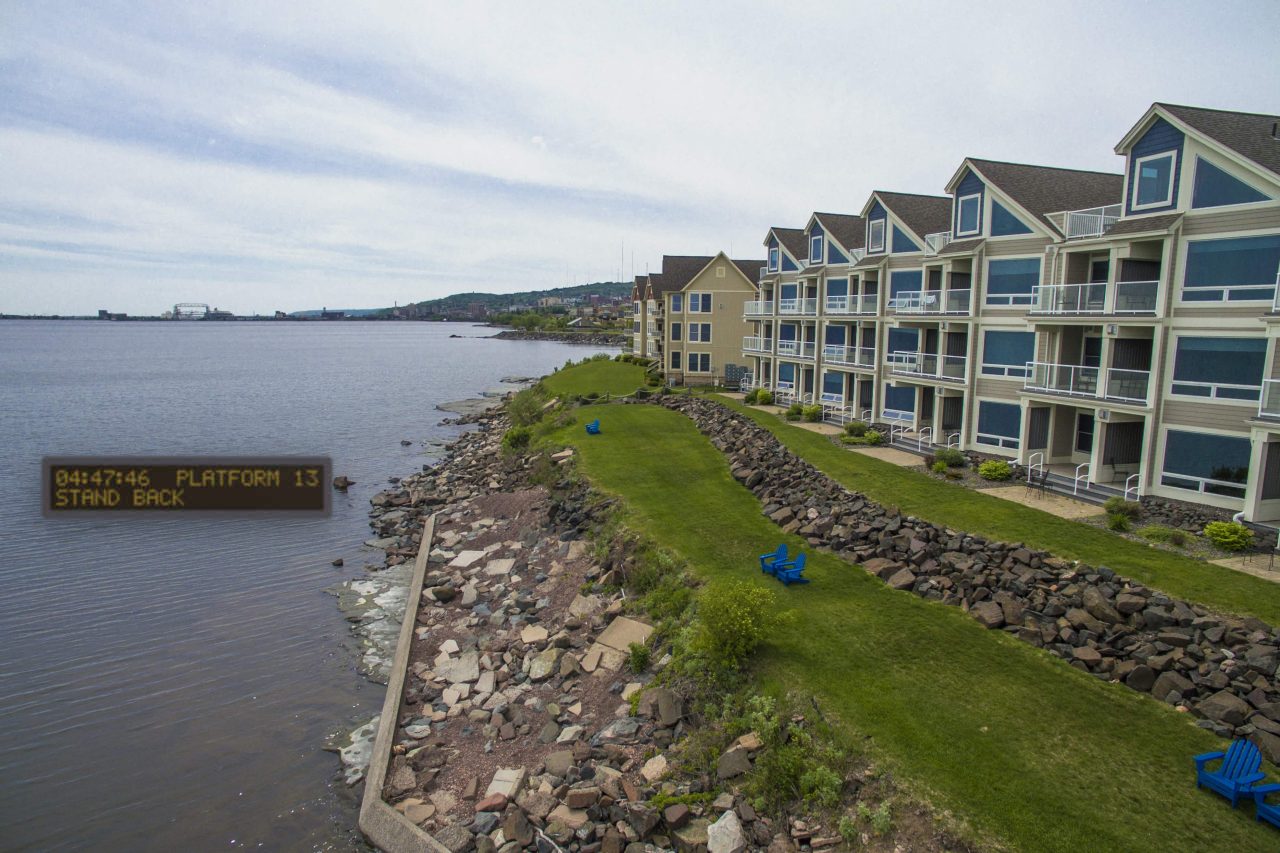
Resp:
4h47m46s
